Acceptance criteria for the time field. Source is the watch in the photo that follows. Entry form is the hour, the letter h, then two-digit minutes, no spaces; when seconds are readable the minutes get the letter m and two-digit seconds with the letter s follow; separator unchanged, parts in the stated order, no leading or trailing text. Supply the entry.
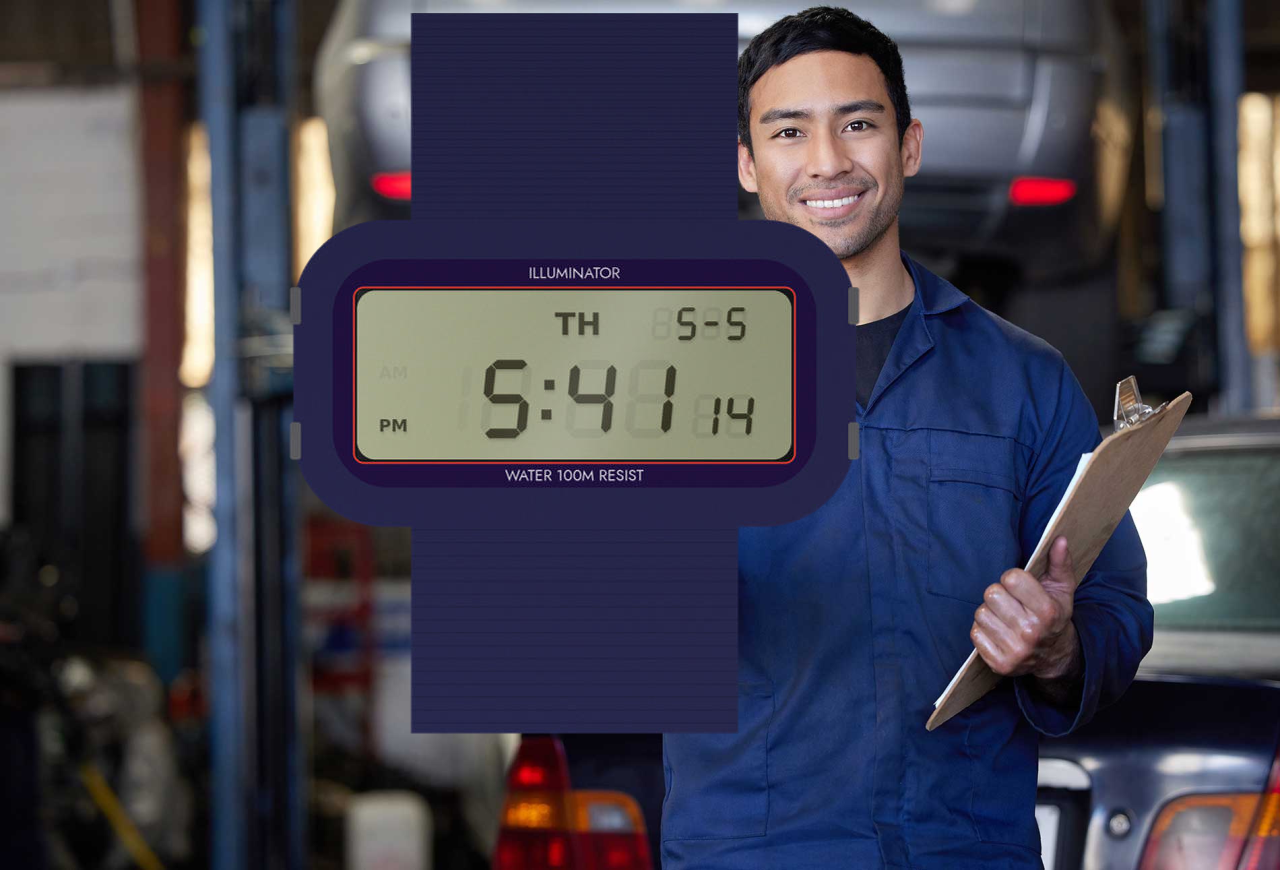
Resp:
5h41m14s
